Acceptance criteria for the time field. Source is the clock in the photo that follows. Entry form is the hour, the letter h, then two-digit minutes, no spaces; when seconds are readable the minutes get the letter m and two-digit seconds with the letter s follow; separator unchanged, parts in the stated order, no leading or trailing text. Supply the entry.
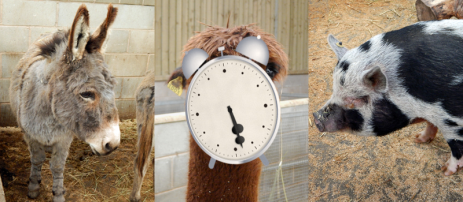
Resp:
5h28
